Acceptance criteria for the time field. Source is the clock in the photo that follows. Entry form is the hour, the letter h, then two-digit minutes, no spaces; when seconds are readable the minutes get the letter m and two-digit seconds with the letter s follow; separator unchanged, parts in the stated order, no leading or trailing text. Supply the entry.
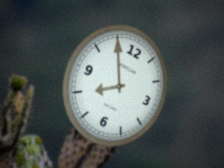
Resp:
7h55
